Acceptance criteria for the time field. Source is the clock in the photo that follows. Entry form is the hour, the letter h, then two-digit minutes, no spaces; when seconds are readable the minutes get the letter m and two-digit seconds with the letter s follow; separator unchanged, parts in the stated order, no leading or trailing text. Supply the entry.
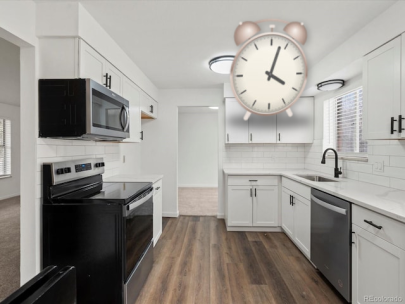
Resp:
4h03
